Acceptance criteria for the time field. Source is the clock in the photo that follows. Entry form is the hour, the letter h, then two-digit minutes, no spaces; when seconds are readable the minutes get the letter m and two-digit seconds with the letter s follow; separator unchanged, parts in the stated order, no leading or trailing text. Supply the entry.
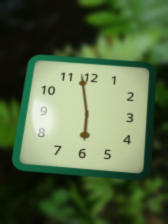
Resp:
5h58
